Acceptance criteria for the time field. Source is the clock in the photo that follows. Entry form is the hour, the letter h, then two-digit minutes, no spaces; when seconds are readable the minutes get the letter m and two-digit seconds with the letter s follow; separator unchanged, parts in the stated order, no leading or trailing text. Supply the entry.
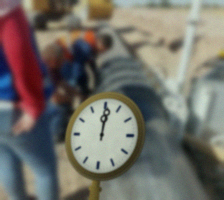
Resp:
12h01
